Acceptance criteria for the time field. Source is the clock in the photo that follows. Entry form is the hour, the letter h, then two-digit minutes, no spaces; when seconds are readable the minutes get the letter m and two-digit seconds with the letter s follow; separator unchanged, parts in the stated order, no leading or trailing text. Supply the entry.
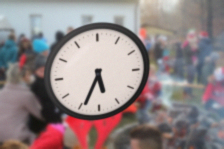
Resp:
5h34
